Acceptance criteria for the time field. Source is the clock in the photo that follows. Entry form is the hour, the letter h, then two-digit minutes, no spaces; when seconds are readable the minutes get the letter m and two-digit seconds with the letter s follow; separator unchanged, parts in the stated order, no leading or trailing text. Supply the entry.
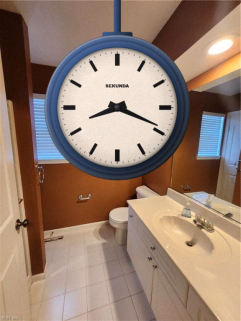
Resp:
8h19
